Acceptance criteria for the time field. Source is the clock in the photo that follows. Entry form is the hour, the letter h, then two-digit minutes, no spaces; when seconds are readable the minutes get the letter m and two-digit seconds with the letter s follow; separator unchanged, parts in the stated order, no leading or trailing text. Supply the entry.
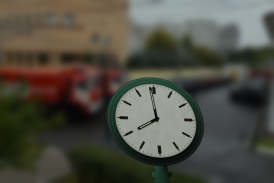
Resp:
7h59
